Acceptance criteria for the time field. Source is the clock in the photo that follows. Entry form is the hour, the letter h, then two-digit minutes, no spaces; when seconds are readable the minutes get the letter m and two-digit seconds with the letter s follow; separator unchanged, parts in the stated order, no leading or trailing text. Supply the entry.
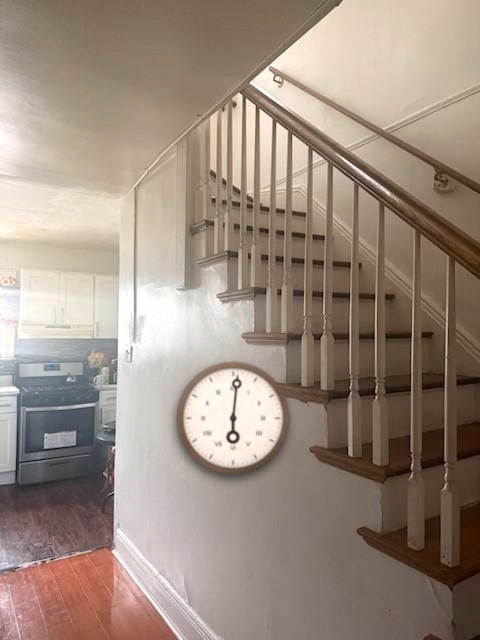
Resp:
6h01
